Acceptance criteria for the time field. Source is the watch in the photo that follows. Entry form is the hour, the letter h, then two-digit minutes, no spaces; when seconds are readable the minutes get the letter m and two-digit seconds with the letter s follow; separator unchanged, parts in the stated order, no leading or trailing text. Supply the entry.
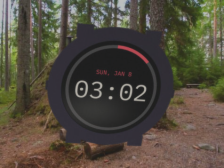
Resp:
3h02
